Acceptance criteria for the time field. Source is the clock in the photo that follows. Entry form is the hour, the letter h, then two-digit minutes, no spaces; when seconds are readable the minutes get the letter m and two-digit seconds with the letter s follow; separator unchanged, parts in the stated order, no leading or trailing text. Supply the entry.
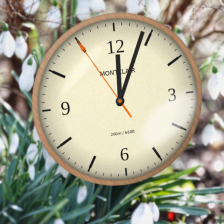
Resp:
12h03m55s
